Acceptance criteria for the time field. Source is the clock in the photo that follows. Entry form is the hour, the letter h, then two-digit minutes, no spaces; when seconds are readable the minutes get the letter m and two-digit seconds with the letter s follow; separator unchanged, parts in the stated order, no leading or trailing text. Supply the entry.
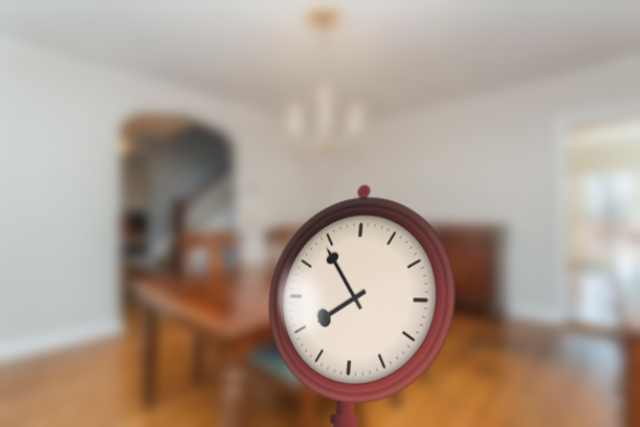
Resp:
7h54
